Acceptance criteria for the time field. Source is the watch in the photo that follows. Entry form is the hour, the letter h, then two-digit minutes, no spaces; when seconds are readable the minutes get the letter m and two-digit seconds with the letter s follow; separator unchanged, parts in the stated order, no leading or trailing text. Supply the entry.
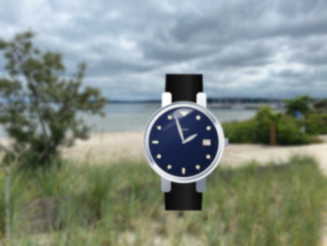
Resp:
1h57
